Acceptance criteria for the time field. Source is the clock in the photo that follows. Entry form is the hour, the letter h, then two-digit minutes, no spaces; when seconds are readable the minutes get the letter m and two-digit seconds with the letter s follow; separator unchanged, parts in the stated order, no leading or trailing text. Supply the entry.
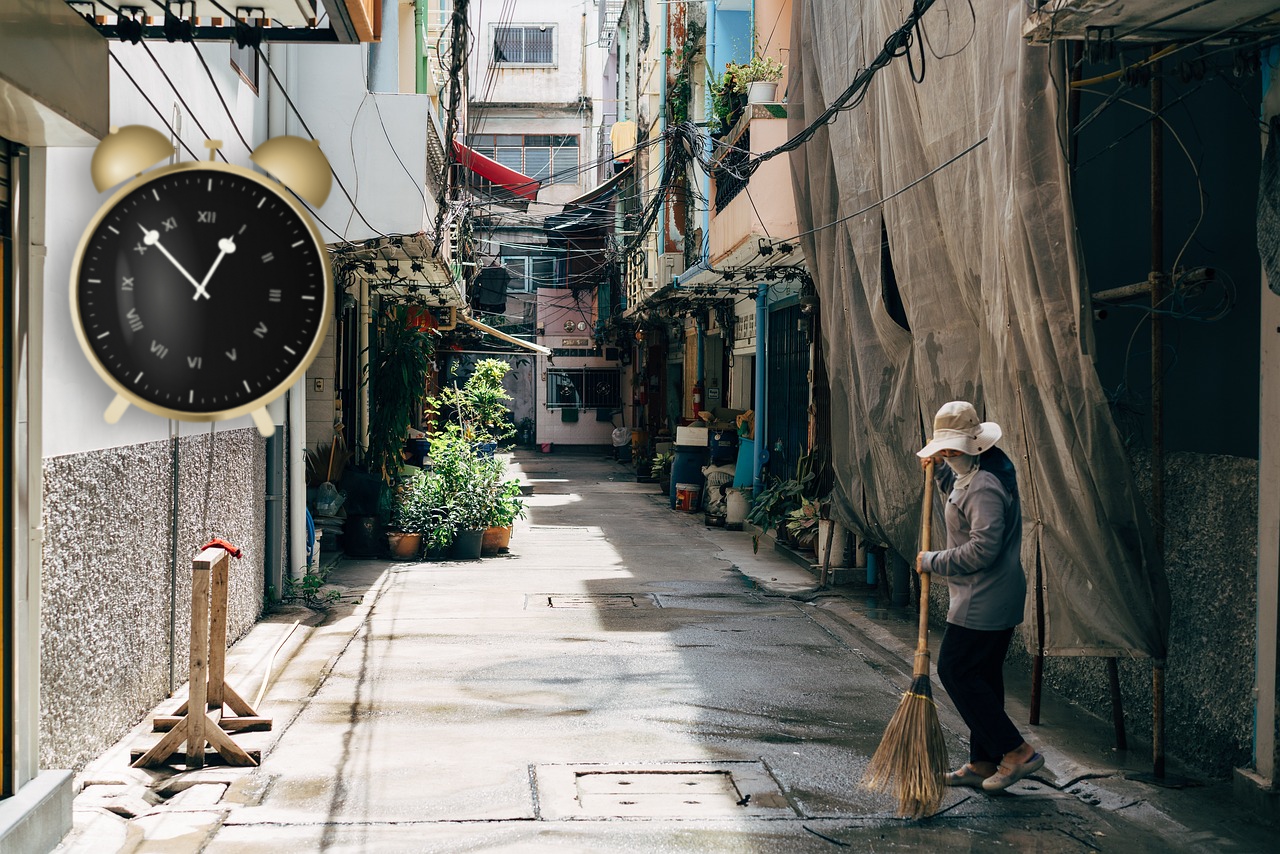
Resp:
12h52
